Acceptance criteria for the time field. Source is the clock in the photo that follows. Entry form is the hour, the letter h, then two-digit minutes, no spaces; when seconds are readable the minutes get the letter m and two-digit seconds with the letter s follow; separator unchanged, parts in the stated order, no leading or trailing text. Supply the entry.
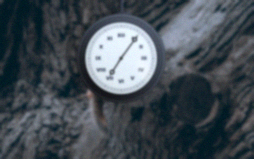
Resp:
7h06
